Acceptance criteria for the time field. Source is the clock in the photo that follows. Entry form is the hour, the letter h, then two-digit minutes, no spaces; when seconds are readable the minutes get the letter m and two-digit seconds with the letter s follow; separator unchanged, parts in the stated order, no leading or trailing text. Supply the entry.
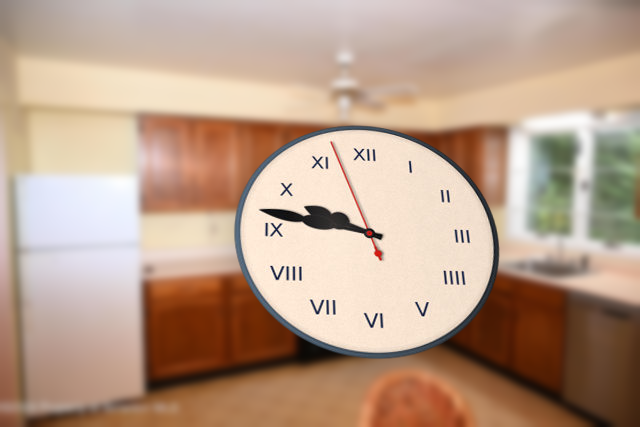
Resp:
9h46m57s
